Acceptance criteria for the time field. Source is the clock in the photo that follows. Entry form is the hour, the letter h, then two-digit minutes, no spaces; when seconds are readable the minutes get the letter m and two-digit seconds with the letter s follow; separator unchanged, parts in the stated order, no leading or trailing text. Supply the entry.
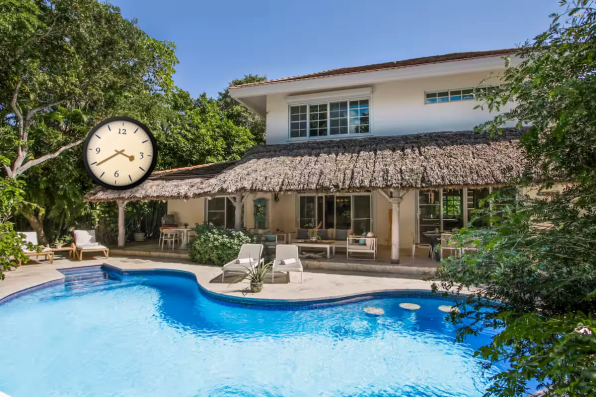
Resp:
3h39
